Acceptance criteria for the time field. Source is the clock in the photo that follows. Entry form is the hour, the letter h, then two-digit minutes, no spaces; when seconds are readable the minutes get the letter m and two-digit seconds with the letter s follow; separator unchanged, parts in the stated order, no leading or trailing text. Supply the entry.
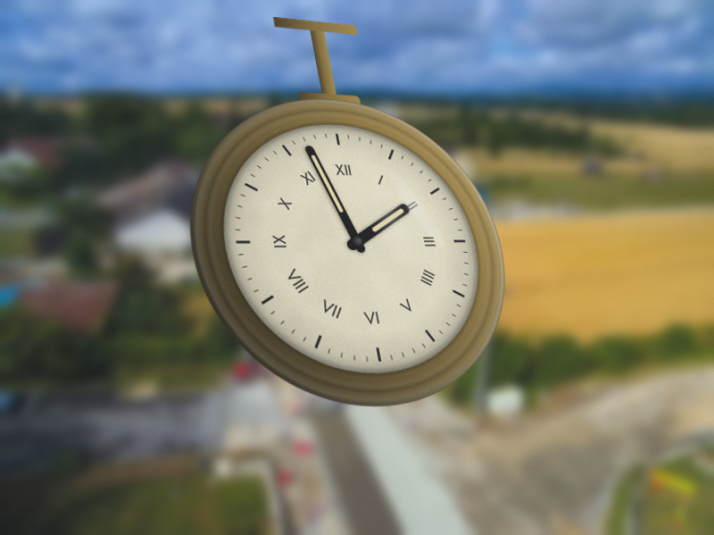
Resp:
1h57
